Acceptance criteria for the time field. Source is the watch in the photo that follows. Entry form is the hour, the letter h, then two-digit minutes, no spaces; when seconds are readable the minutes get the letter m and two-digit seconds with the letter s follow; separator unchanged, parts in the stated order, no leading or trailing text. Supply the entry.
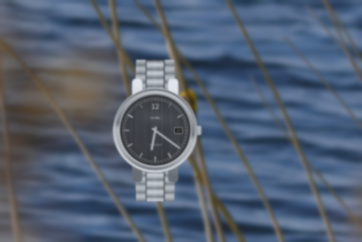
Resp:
6h21
